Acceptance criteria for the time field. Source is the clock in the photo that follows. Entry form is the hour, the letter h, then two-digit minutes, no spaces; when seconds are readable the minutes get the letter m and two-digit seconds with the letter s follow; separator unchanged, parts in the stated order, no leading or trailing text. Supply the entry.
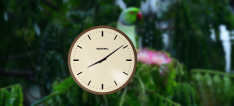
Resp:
8h09
